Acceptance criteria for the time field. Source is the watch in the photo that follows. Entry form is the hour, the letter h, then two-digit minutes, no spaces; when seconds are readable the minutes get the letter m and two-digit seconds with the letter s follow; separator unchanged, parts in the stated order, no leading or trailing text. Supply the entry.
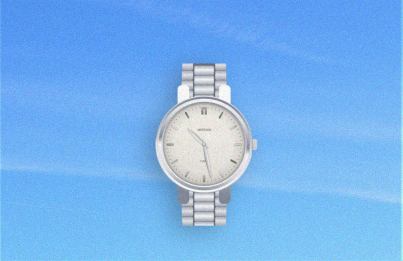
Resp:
10h28
